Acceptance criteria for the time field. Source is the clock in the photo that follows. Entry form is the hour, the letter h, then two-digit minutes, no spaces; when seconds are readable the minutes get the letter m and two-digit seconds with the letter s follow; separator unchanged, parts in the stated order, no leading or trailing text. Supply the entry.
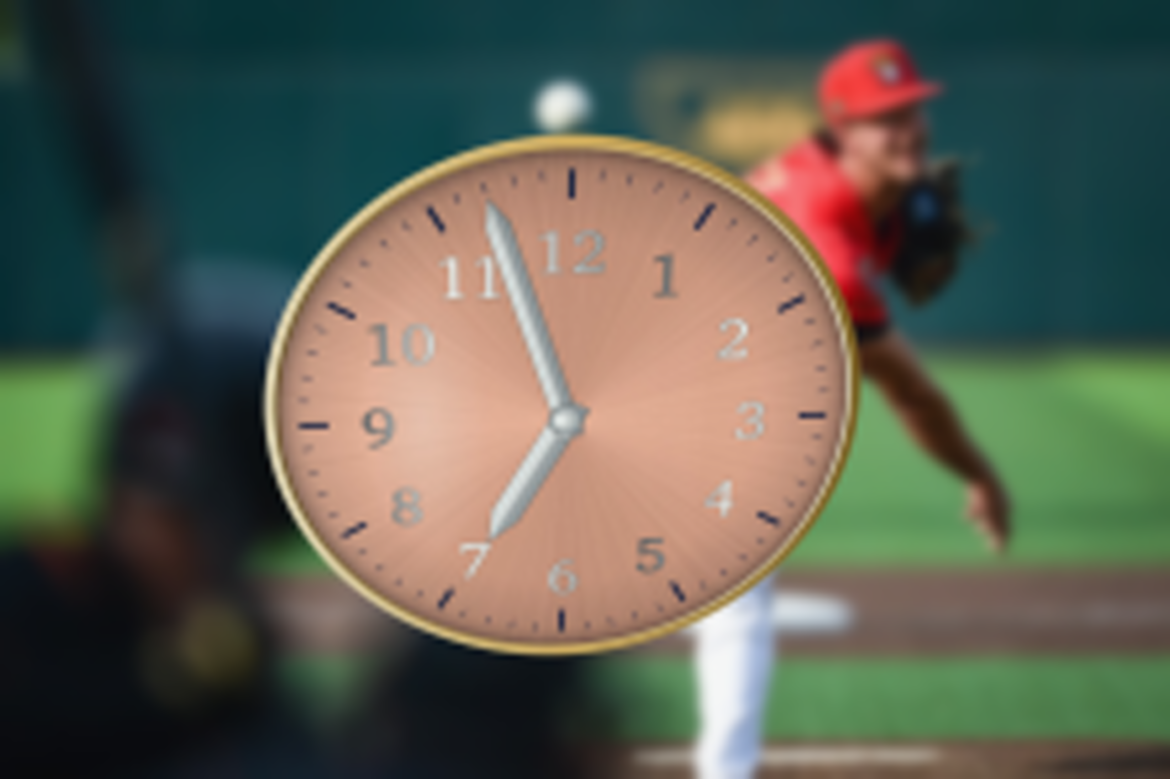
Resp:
6h57
